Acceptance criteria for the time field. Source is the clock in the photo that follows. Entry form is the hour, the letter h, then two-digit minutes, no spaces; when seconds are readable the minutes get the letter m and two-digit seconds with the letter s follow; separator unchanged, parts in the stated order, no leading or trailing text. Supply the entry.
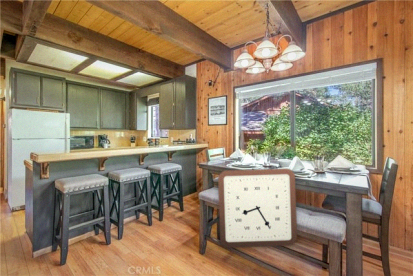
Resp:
8h25
